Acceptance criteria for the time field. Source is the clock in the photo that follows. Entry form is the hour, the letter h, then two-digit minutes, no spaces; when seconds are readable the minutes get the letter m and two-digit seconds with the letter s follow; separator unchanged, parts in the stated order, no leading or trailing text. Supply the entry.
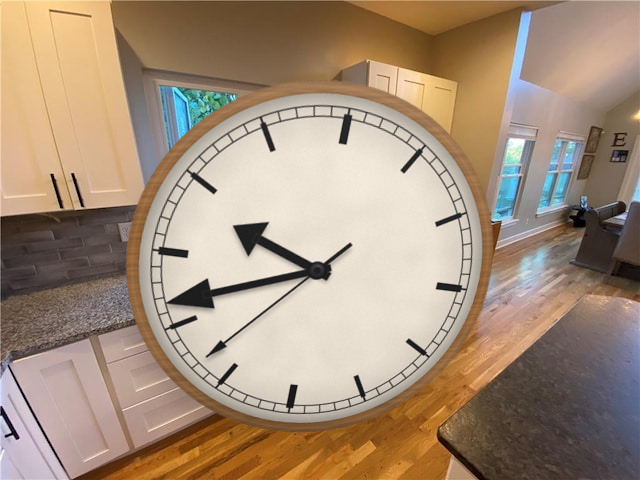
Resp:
9h41m37s
